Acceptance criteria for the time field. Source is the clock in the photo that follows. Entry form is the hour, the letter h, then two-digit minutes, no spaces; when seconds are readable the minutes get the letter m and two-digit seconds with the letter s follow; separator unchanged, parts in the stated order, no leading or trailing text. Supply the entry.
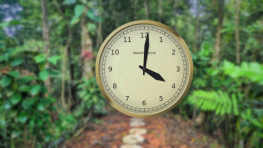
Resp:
4h01
